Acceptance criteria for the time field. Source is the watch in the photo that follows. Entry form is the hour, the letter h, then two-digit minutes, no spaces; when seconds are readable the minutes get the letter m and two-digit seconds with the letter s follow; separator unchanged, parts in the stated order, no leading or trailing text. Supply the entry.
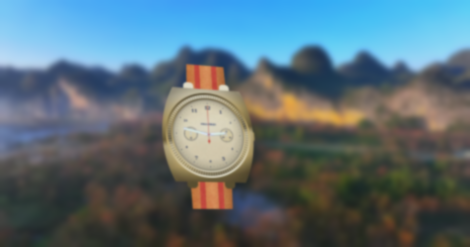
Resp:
2h47
